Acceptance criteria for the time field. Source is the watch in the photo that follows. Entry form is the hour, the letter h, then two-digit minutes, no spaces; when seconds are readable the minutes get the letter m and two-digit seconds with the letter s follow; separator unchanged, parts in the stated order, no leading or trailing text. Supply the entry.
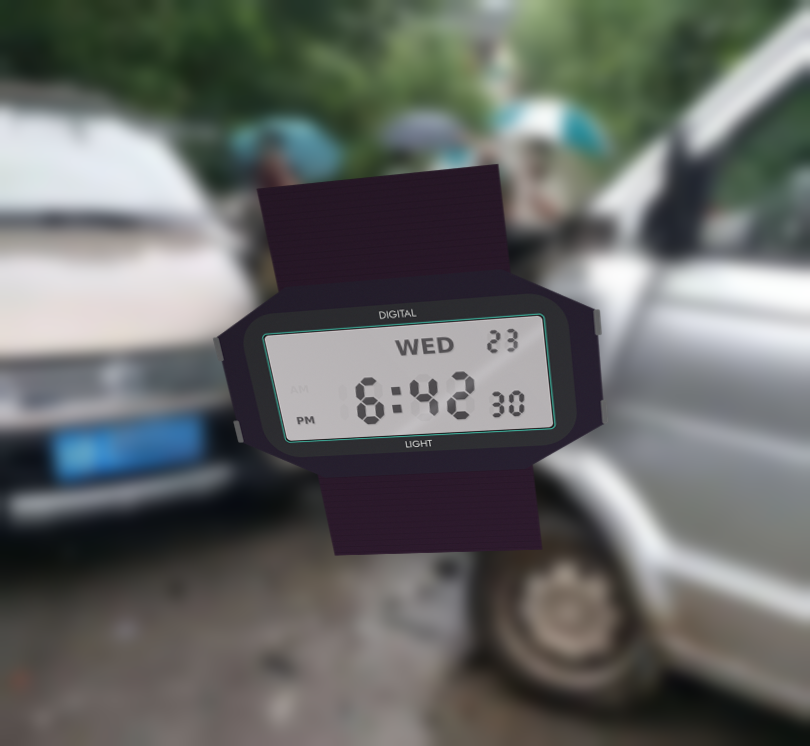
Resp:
6h42m30s
